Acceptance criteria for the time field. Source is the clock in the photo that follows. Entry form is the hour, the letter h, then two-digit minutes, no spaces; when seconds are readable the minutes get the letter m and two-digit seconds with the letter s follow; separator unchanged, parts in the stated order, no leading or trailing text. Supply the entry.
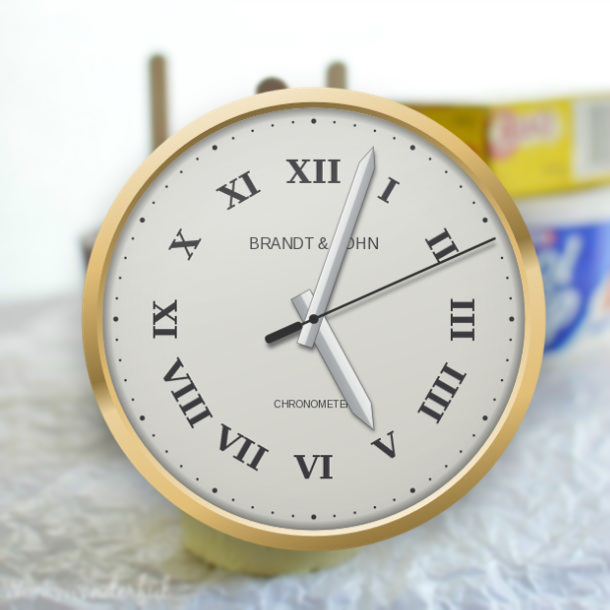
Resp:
5h03m11s
